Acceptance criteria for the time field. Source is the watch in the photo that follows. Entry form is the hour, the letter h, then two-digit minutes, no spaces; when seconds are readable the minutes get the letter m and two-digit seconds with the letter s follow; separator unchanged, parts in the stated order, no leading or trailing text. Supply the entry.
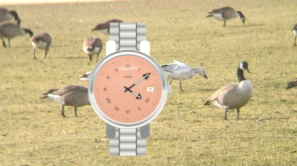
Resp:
4h09
